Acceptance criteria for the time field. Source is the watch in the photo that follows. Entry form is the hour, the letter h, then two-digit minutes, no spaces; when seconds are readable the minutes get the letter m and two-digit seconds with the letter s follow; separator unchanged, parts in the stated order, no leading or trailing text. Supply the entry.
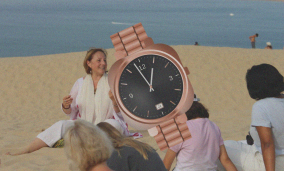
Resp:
12h58
